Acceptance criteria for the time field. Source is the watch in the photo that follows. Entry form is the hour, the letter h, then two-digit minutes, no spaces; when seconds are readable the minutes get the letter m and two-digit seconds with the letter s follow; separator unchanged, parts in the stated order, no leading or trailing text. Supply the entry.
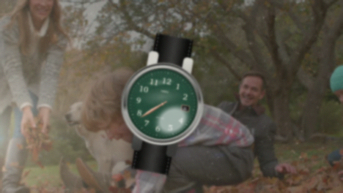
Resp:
7h38
